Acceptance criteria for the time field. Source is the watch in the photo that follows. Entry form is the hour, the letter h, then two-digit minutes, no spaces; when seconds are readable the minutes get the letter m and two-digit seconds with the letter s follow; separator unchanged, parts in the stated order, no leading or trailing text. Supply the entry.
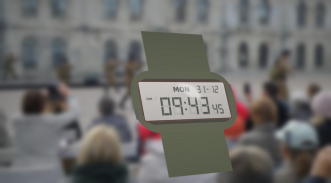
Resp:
9h43m45s
